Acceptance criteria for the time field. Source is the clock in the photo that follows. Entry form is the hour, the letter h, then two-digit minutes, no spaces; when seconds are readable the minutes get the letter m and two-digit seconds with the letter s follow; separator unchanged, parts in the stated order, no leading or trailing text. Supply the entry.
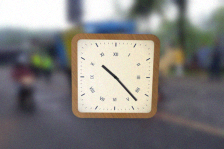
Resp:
10h23
